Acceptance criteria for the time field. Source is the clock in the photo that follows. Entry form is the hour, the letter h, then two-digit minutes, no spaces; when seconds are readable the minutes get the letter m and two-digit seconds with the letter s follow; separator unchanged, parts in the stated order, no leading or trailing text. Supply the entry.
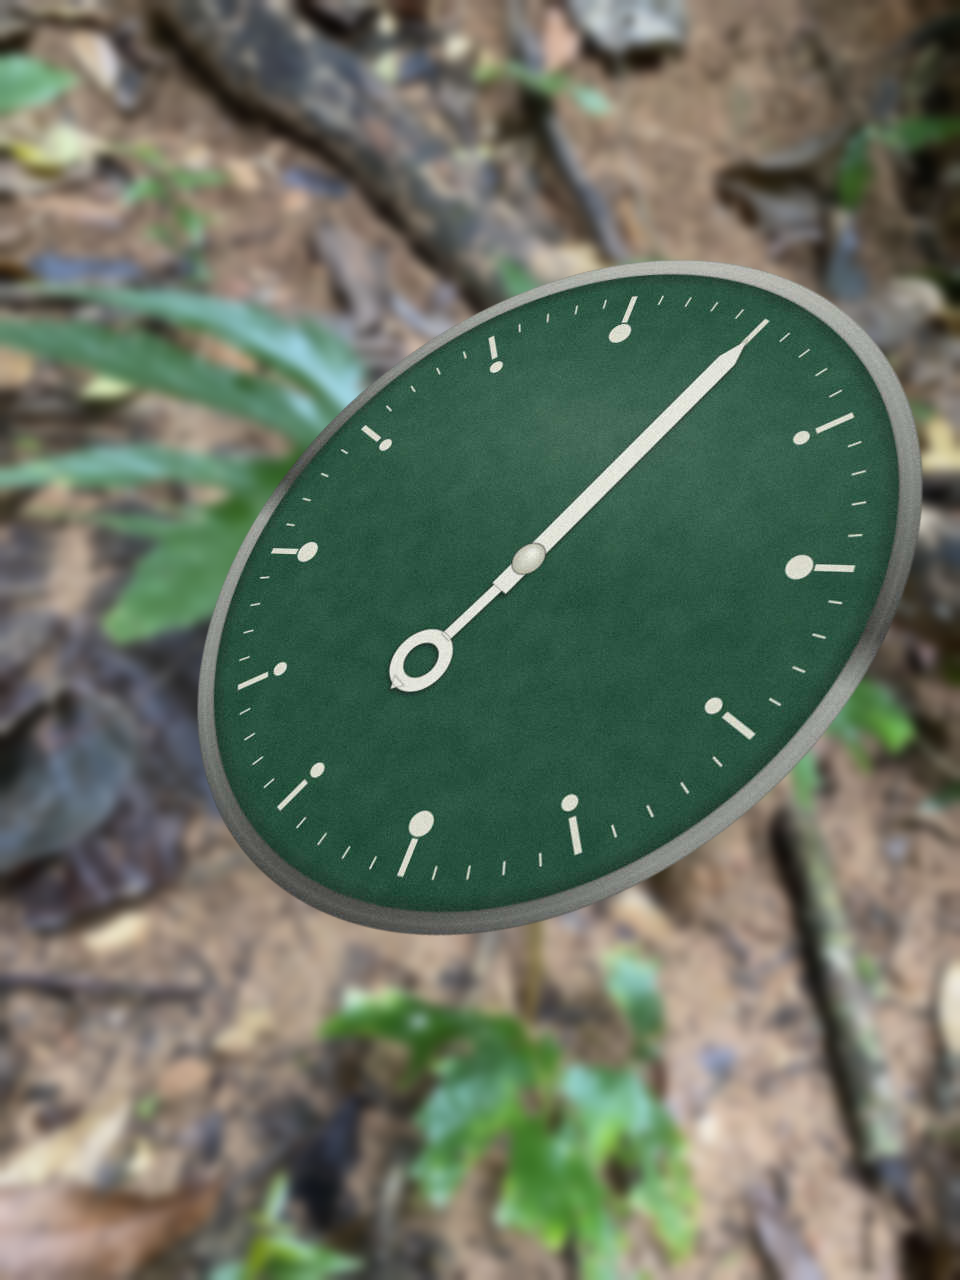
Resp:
7h05
